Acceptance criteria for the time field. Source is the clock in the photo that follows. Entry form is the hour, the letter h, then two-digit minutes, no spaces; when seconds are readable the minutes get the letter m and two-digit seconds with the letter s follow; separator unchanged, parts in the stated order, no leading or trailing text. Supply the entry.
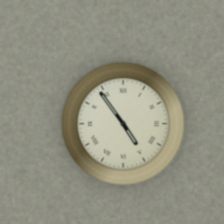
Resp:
4h54
